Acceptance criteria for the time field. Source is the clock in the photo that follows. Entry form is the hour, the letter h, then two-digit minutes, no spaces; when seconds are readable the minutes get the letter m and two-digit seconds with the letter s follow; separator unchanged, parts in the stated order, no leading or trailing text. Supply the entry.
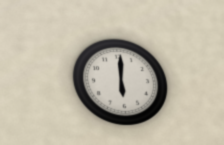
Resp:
6h01
